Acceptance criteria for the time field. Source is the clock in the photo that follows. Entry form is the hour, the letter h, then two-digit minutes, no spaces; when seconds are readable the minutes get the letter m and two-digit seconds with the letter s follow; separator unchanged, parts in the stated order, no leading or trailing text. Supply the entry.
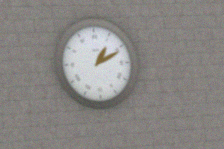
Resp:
1h11
